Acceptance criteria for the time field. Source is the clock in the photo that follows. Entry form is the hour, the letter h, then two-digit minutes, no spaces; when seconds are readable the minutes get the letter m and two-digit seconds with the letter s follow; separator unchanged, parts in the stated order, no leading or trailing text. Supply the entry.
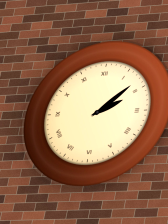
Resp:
2h08
